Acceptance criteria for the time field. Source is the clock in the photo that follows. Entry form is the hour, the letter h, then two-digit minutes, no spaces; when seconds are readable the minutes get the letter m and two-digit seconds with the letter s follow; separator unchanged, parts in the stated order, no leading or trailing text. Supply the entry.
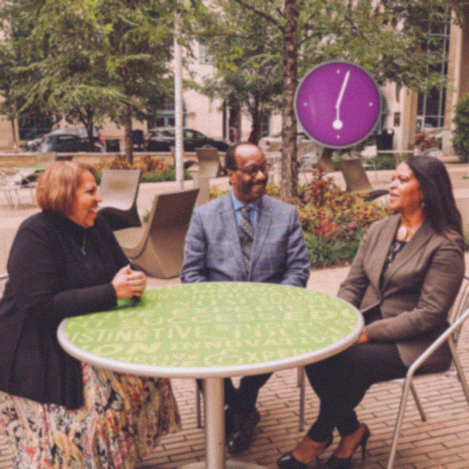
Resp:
6h03
